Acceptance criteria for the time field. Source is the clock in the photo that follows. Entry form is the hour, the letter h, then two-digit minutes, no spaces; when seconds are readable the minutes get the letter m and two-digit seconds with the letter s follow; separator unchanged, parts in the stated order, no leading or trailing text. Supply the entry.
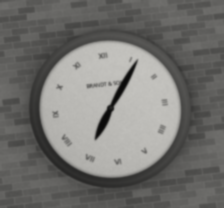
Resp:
7h06
